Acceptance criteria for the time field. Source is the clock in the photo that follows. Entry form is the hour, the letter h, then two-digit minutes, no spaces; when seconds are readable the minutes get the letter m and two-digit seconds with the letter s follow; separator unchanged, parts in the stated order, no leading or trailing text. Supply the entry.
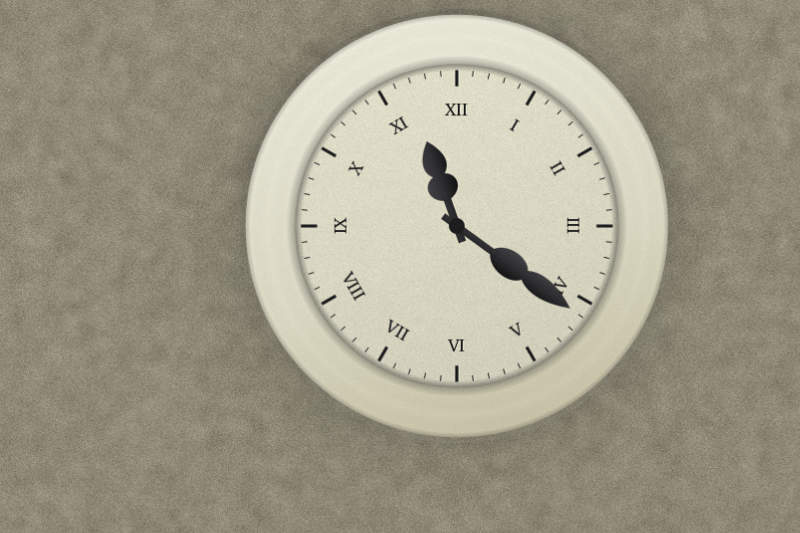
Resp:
11h21
